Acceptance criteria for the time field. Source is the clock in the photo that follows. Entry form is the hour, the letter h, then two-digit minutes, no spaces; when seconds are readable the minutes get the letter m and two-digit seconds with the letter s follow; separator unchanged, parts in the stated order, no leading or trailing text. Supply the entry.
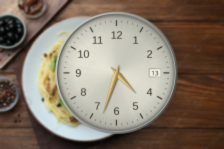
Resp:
4h33
